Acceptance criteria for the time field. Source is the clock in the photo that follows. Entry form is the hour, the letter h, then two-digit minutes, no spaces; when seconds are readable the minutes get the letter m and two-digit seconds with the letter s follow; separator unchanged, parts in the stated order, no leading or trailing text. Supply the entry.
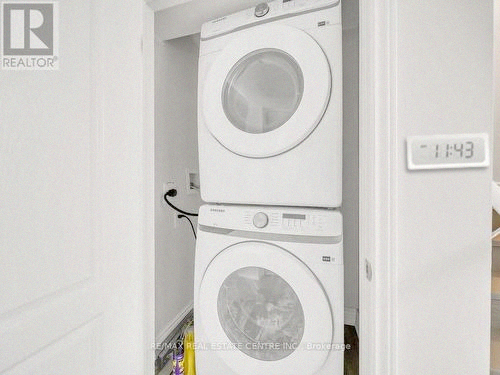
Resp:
11h43
